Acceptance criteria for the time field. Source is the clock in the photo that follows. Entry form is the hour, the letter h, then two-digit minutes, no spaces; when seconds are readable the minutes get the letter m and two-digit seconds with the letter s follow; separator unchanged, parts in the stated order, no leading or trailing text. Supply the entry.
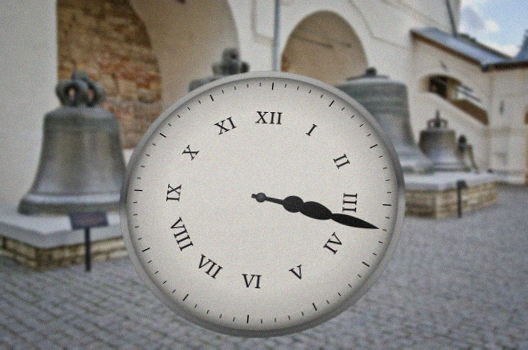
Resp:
3h17
